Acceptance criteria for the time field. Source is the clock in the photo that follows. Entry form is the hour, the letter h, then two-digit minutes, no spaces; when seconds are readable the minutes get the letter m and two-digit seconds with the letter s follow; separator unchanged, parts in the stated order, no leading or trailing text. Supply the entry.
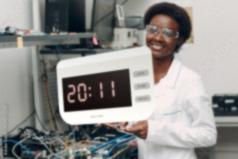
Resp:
20h11
